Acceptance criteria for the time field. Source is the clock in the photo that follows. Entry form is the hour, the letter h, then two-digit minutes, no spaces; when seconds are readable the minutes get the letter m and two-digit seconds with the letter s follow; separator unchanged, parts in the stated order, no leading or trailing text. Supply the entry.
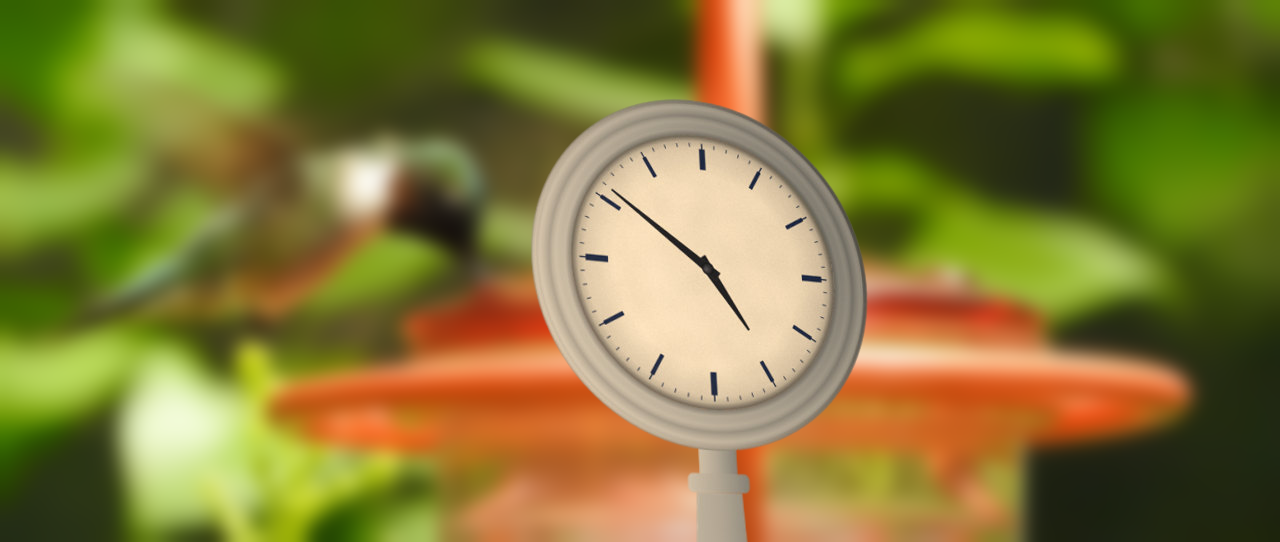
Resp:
4h51
